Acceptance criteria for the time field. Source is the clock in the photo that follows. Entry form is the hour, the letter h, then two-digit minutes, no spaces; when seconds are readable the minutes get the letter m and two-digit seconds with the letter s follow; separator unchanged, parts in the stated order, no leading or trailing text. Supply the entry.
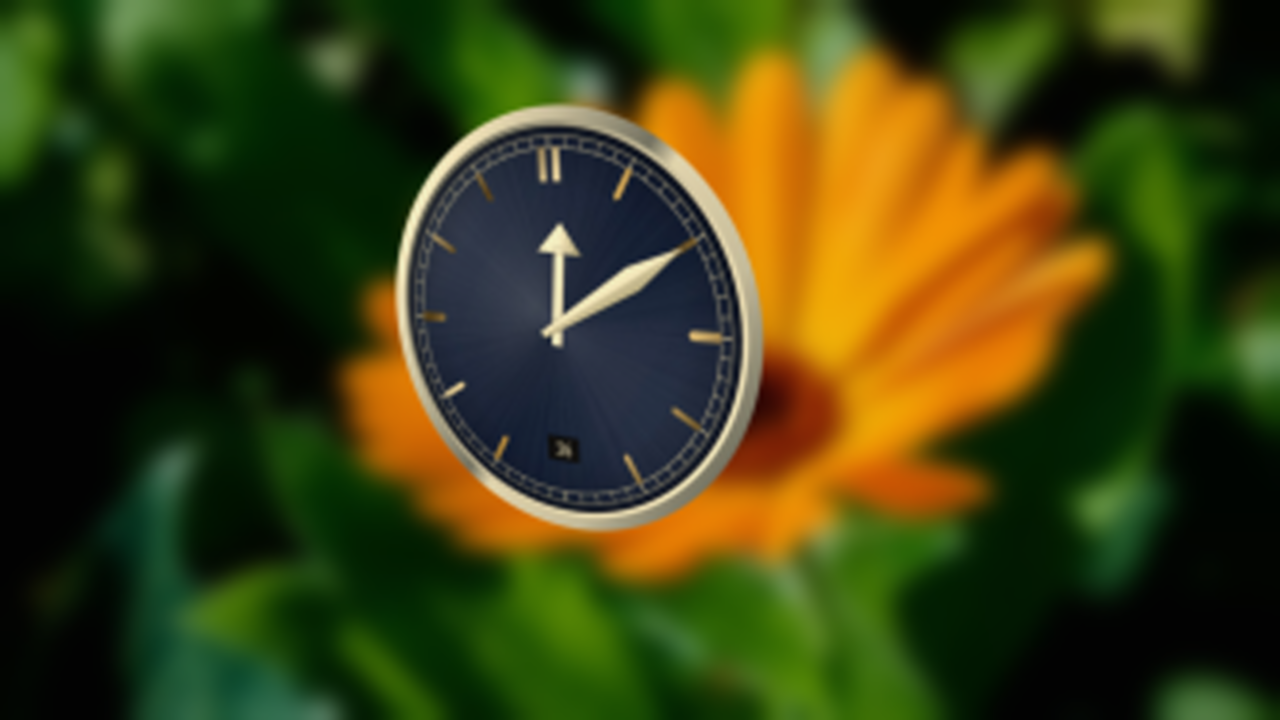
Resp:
12h10
